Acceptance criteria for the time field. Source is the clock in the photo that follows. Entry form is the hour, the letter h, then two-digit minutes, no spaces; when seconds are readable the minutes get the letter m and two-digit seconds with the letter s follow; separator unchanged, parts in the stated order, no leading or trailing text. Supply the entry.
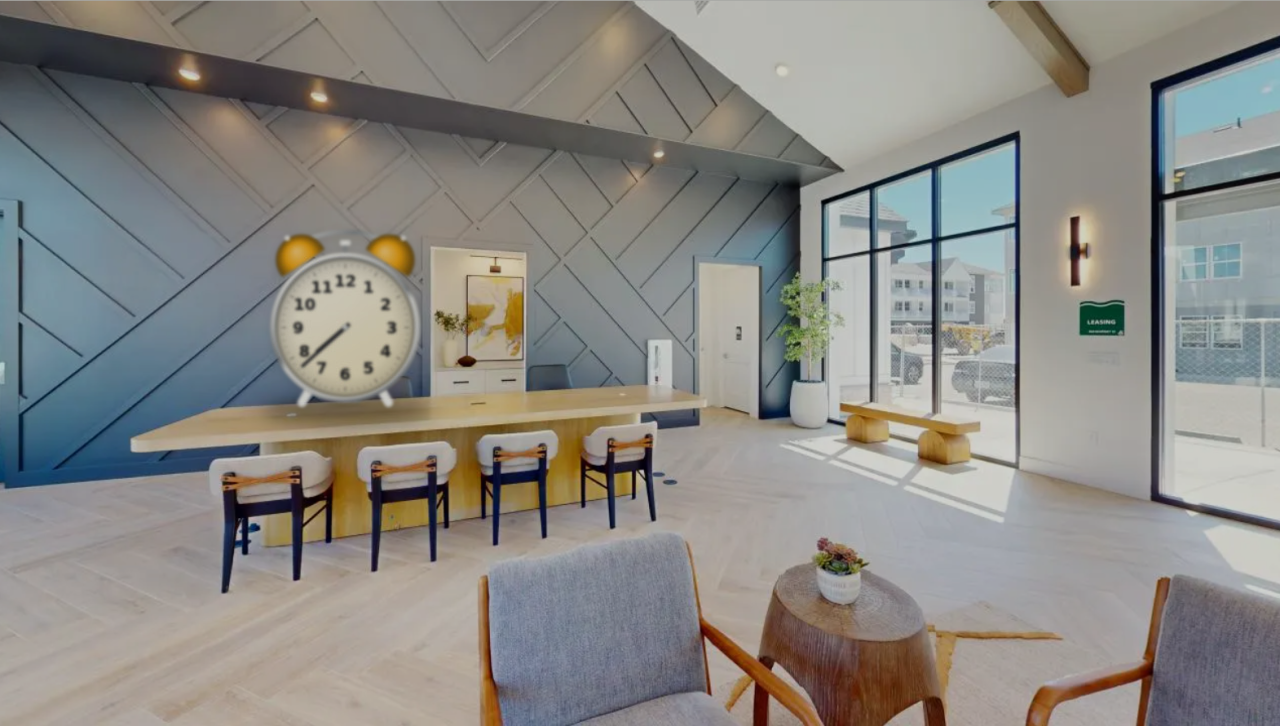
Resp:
7h38
